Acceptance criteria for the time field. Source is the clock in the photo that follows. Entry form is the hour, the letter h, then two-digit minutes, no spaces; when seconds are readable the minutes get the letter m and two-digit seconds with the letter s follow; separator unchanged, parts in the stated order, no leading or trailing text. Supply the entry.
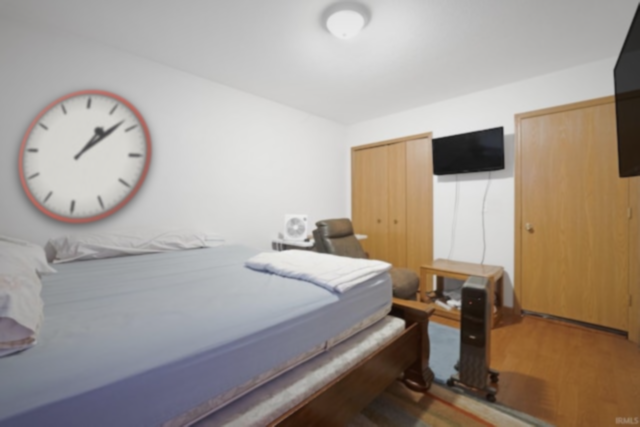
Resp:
1h08
